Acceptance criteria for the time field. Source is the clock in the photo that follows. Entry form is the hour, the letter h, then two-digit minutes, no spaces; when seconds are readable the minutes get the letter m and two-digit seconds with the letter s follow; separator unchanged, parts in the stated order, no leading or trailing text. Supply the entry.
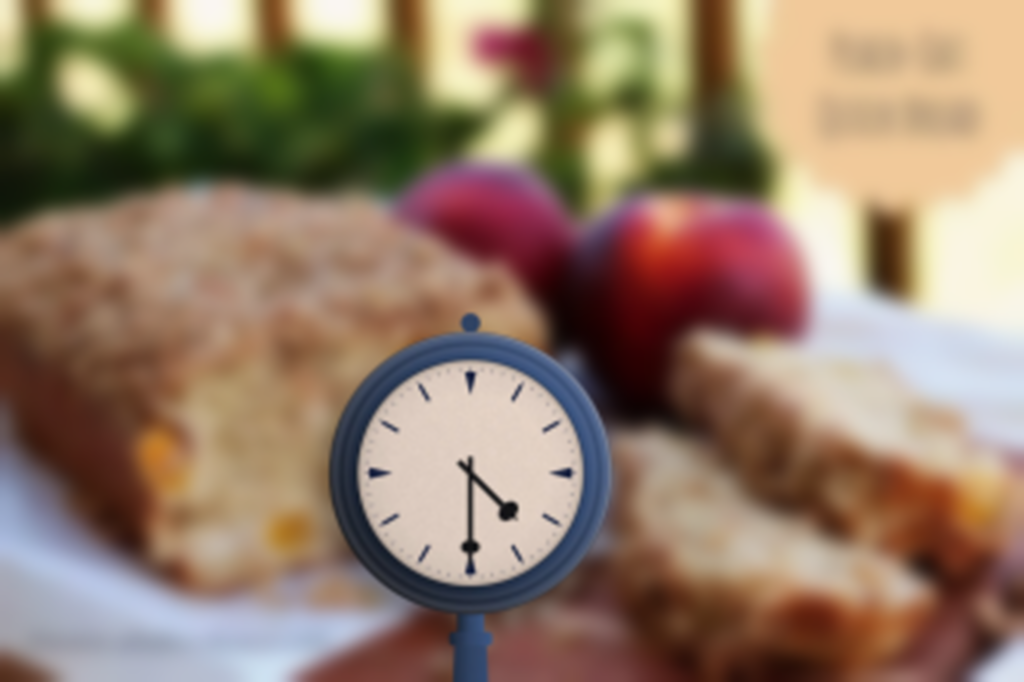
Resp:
4h30
